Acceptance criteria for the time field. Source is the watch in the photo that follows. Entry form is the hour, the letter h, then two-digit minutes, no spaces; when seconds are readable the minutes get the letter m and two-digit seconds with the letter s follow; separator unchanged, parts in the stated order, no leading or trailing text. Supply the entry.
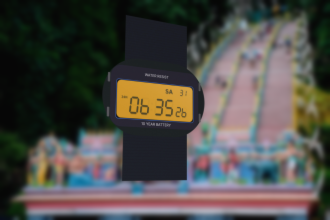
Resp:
6h35m26s
